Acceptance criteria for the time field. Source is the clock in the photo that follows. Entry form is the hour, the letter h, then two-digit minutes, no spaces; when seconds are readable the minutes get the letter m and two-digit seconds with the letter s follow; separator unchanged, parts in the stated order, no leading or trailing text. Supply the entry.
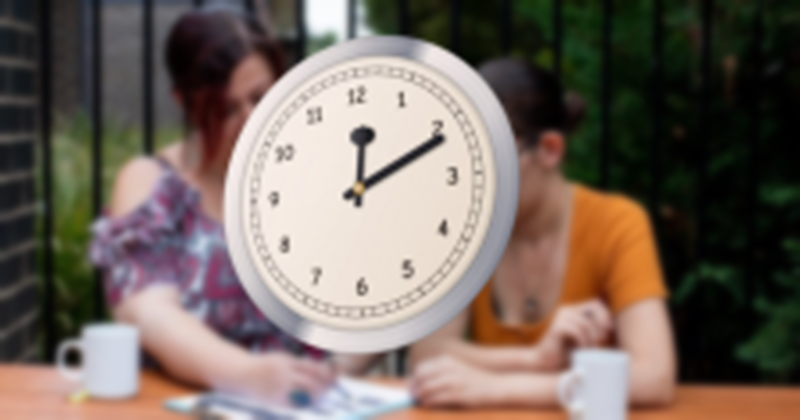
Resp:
12h11
